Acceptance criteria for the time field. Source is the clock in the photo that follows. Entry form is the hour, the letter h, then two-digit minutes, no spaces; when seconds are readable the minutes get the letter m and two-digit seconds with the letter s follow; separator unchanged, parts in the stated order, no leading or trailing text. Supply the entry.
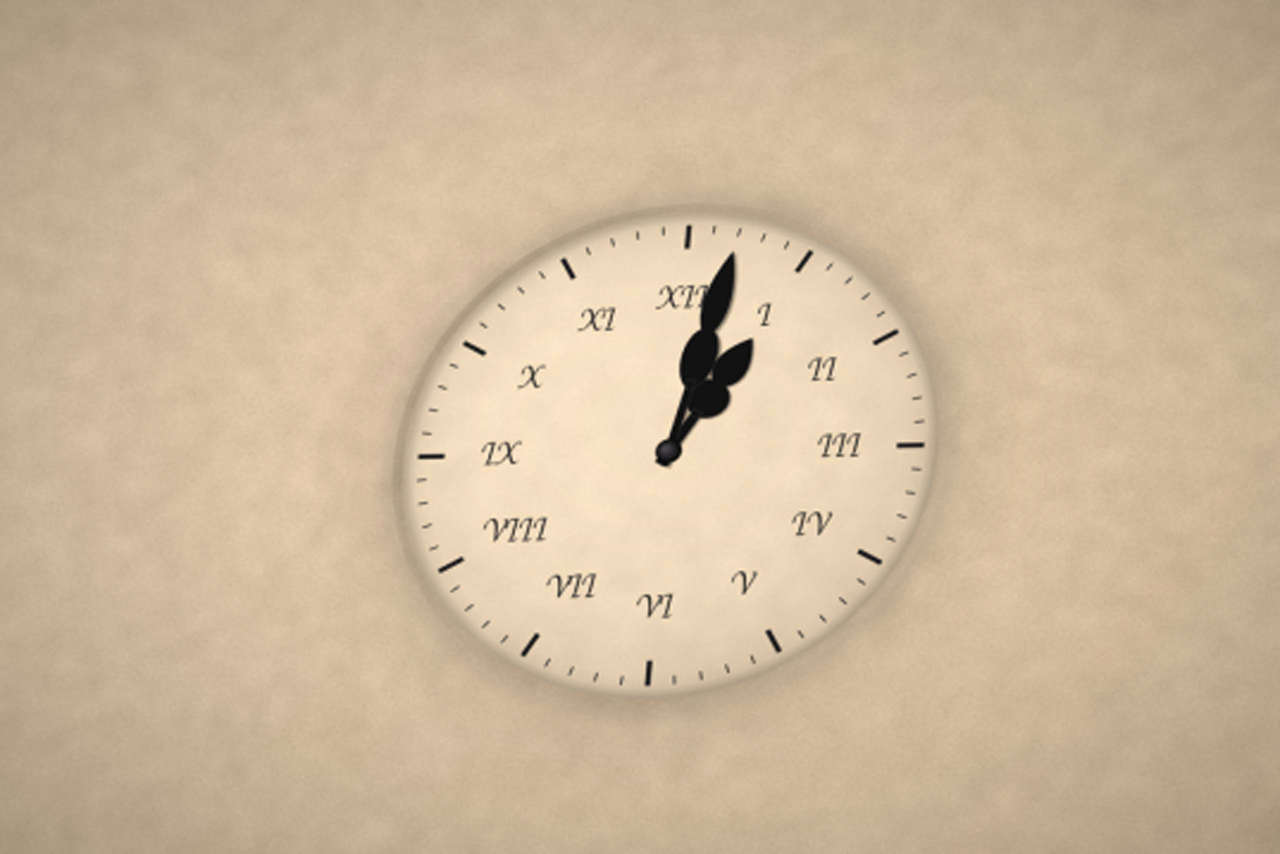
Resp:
1h02
